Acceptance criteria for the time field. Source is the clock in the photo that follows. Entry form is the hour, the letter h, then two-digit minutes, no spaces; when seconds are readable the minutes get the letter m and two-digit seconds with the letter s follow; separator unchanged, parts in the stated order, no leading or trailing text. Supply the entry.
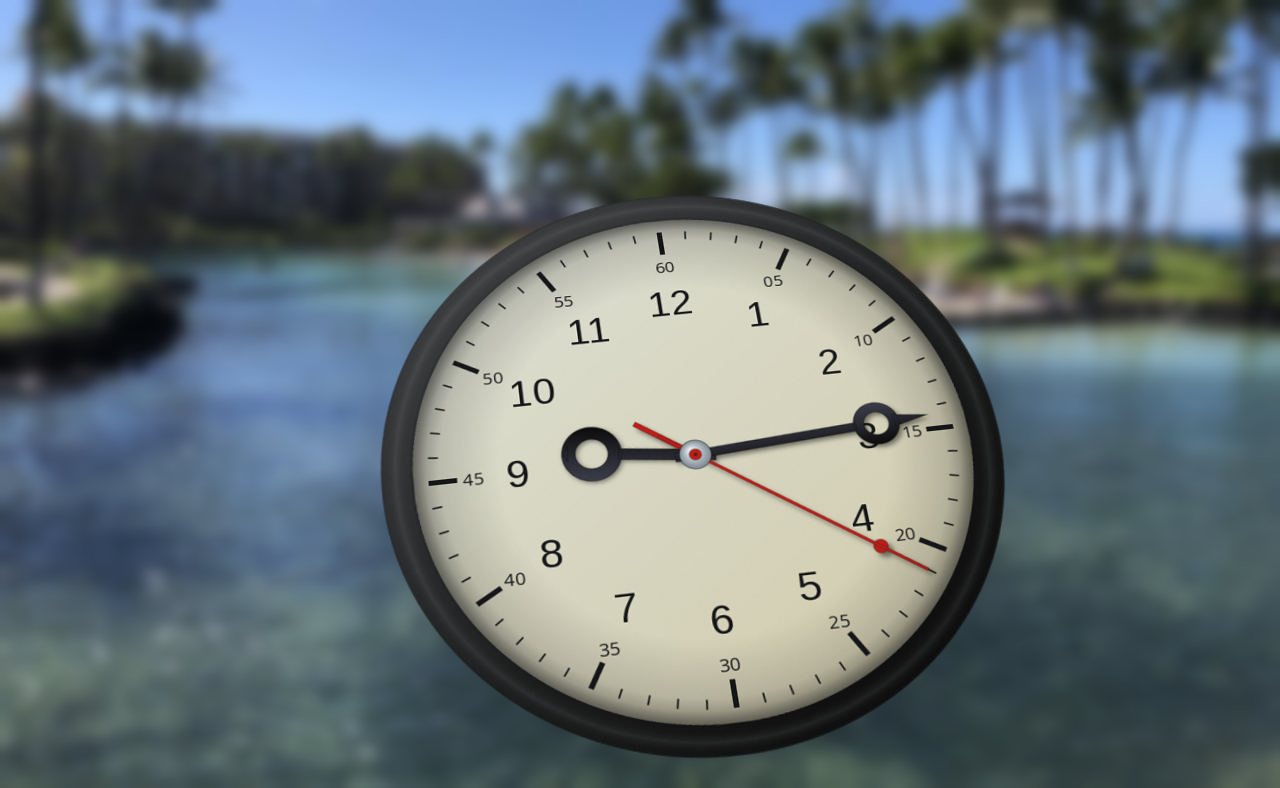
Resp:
9h14m21s
